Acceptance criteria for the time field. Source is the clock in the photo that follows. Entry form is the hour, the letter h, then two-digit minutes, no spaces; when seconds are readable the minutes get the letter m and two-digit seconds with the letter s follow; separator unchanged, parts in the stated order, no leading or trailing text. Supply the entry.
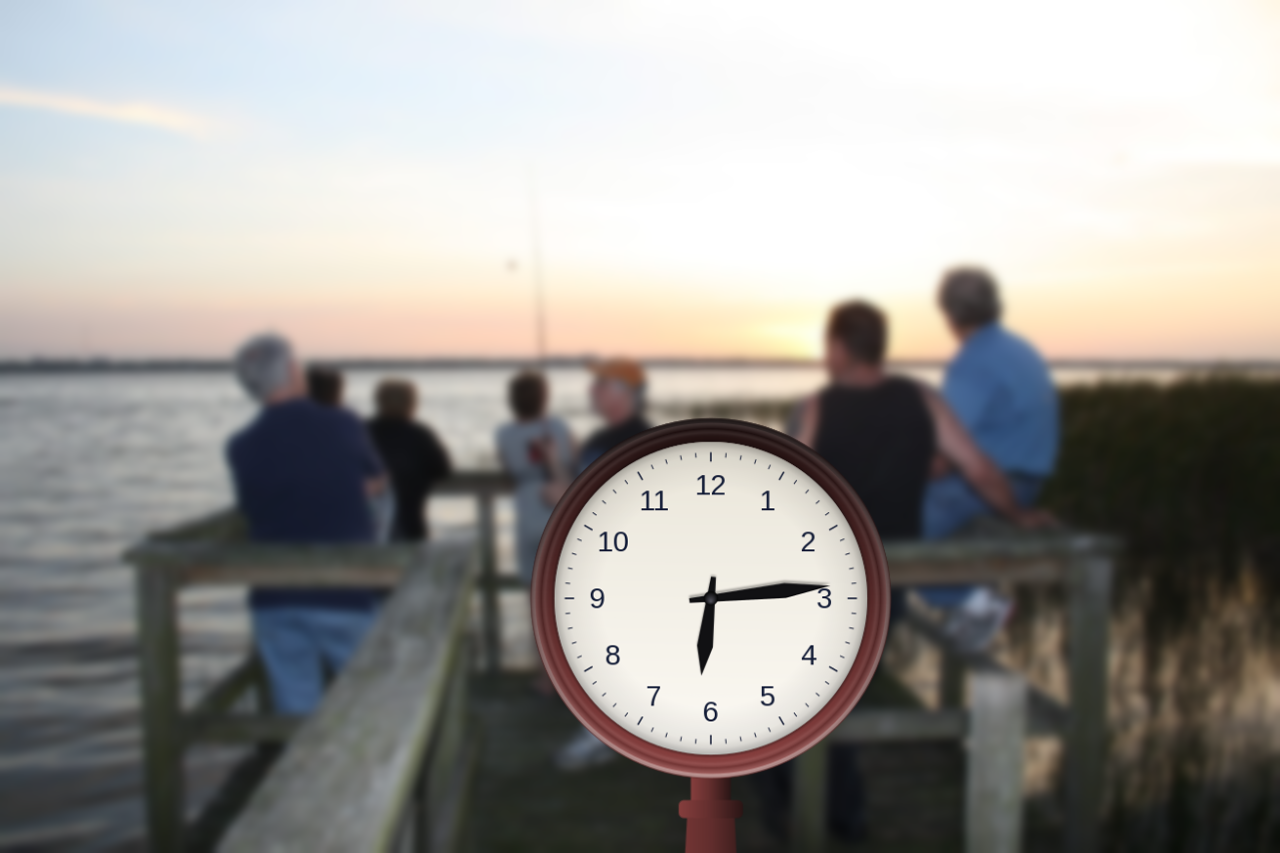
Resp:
6h14
